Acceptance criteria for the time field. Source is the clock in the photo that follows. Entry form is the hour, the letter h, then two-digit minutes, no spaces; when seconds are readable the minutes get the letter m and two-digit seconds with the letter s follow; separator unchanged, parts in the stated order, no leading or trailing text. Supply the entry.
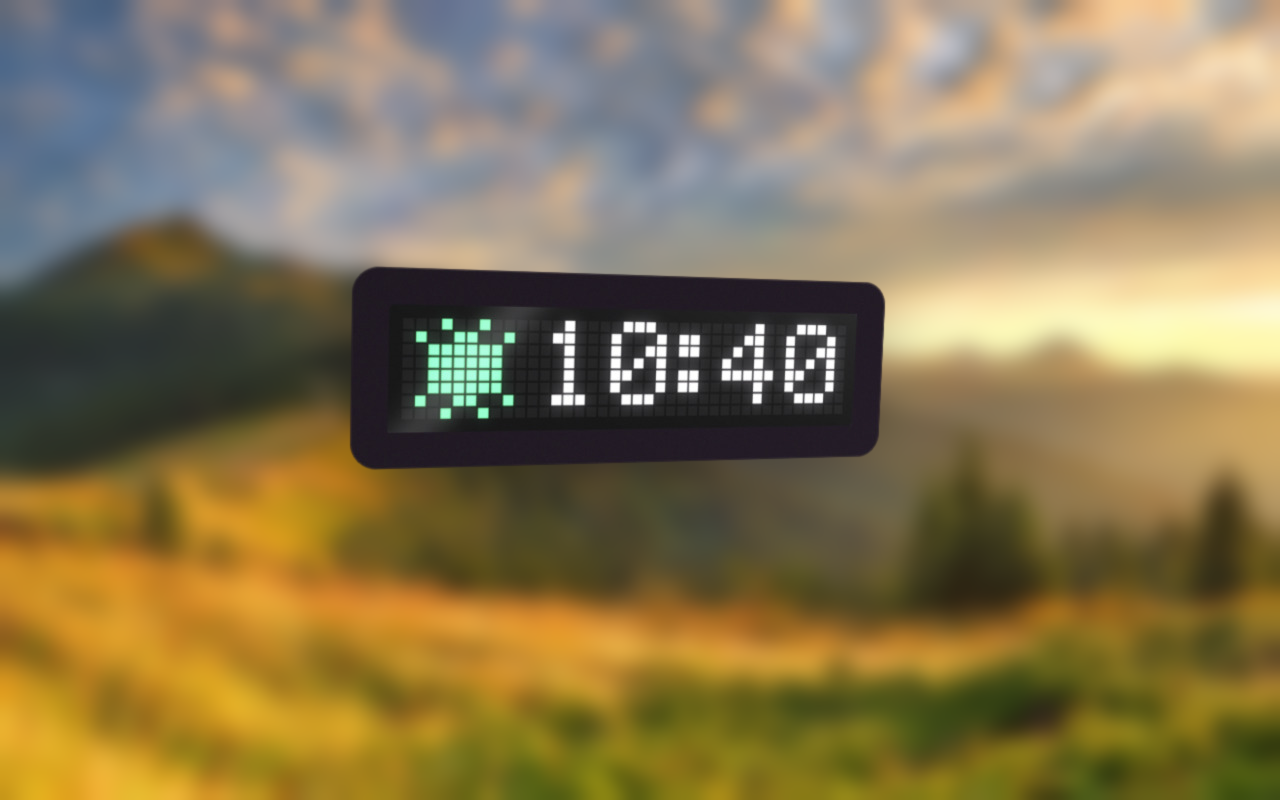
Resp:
10h40
